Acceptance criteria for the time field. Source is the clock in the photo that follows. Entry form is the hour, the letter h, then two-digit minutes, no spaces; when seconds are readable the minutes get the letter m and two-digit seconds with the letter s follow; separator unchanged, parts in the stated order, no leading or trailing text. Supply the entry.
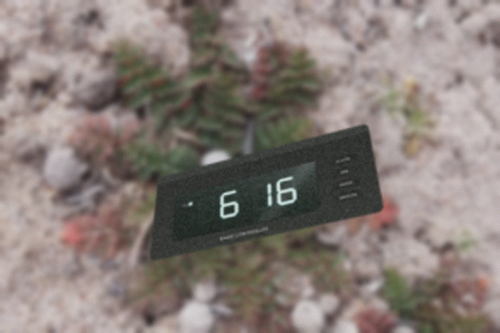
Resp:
6h16
